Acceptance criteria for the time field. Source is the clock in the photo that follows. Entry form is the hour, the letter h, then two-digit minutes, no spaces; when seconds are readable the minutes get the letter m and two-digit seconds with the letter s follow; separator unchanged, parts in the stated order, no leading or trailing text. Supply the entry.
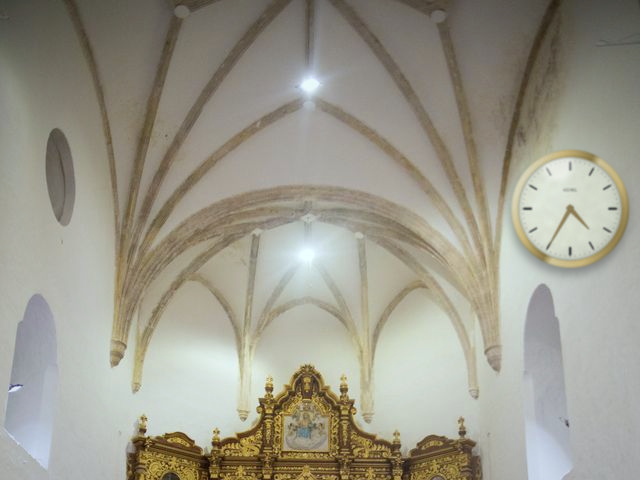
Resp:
4h35
